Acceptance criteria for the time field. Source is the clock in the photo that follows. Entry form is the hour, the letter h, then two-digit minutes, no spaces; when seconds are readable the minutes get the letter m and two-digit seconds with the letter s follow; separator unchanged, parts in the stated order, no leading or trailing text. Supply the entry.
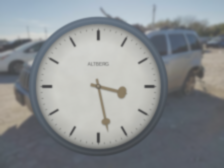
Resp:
3h28
